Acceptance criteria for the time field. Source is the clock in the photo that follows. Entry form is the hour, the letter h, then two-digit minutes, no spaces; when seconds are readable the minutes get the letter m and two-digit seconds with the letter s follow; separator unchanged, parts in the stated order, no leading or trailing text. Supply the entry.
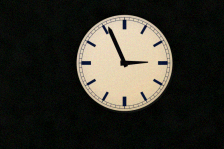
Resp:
2h56
